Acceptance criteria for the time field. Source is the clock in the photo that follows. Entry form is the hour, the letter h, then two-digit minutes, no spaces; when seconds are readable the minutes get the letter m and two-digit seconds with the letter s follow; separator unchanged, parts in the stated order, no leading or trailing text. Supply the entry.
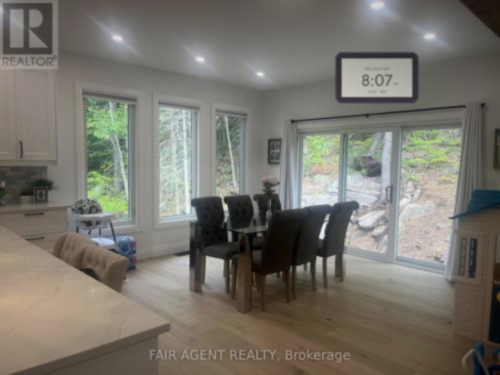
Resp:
8h07
